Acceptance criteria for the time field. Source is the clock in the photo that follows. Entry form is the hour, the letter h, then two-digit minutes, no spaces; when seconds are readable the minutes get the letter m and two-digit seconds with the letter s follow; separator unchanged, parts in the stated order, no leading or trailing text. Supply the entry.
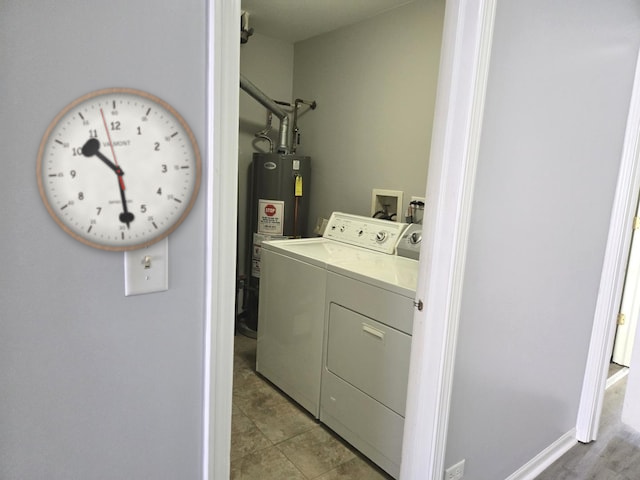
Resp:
10h28m58s
